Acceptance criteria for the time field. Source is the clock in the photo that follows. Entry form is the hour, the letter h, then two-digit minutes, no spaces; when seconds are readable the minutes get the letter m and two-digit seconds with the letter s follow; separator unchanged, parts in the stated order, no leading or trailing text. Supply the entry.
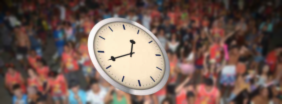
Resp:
12h42
